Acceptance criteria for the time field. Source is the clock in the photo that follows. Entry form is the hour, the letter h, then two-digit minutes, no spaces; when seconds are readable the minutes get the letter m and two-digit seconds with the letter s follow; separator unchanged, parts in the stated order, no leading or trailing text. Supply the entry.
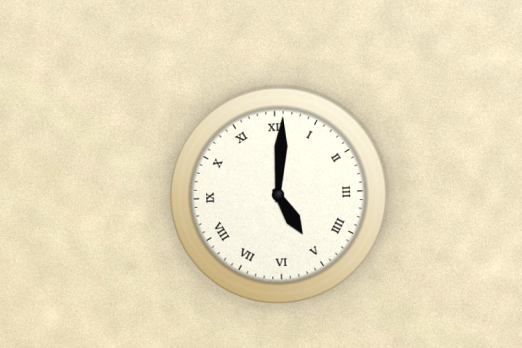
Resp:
5h01
